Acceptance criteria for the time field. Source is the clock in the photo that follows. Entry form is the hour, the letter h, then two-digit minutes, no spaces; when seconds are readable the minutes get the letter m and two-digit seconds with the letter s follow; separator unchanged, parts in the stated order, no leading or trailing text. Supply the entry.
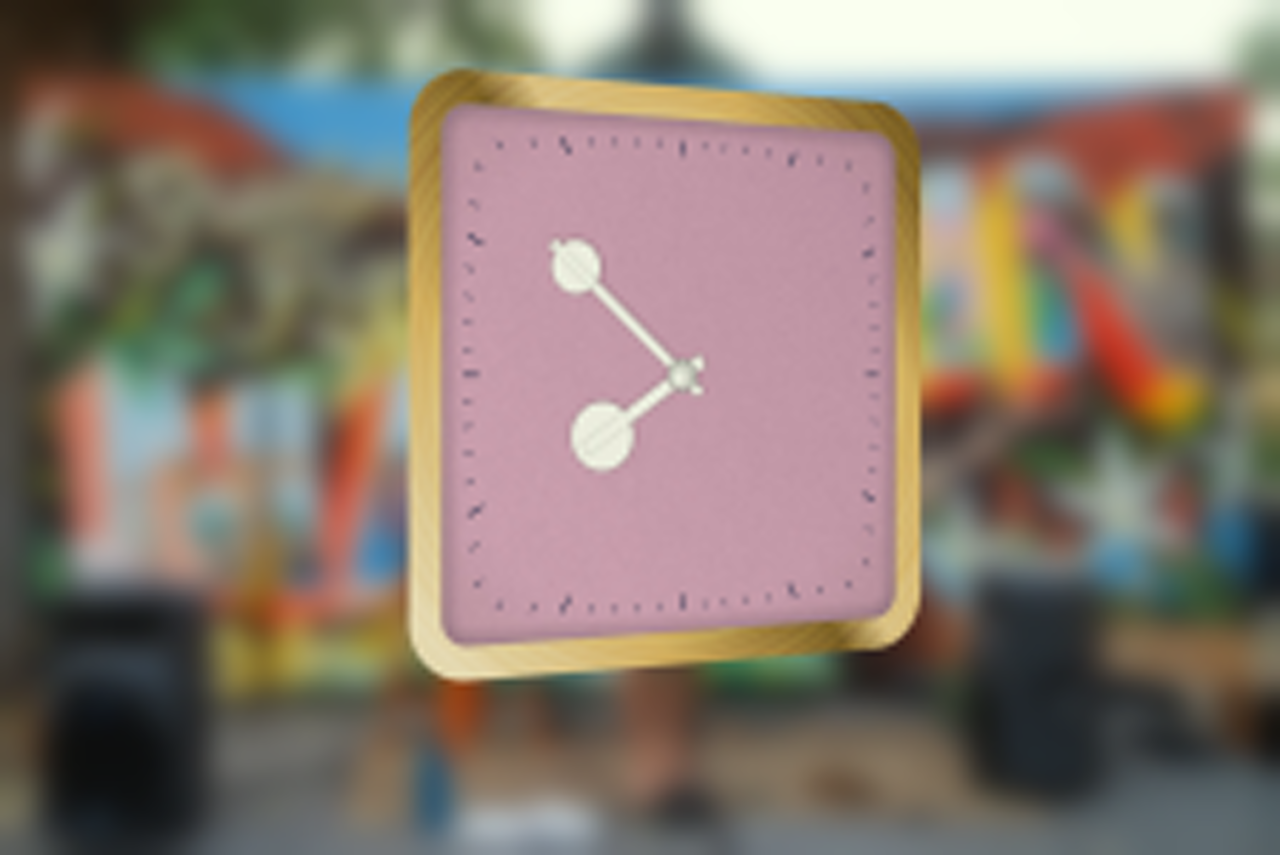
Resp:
7h52
